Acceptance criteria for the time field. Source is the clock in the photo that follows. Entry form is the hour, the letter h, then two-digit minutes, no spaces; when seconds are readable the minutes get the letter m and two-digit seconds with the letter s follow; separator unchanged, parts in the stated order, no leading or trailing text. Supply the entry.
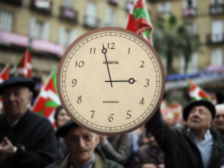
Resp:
2h58
